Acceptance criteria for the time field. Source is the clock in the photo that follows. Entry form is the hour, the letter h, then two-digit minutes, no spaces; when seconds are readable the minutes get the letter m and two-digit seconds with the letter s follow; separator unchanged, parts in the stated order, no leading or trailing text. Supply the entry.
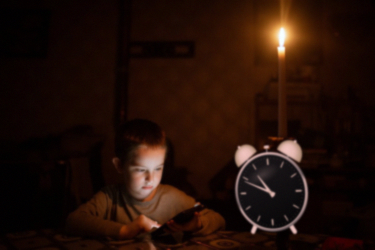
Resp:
10h49
